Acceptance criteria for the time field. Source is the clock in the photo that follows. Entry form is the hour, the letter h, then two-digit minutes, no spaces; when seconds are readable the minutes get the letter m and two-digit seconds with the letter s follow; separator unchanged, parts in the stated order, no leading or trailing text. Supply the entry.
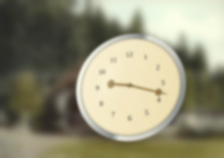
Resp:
9h18
